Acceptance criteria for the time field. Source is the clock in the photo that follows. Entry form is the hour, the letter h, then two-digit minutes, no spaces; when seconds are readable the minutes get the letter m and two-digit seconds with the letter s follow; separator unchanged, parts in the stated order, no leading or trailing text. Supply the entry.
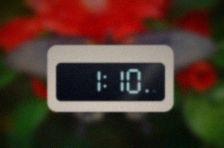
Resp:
1h10
